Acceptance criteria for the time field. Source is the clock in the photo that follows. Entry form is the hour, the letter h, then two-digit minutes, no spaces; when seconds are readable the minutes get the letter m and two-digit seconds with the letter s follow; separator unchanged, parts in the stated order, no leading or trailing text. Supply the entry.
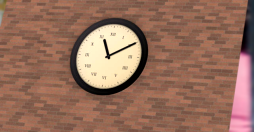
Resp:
11h10
